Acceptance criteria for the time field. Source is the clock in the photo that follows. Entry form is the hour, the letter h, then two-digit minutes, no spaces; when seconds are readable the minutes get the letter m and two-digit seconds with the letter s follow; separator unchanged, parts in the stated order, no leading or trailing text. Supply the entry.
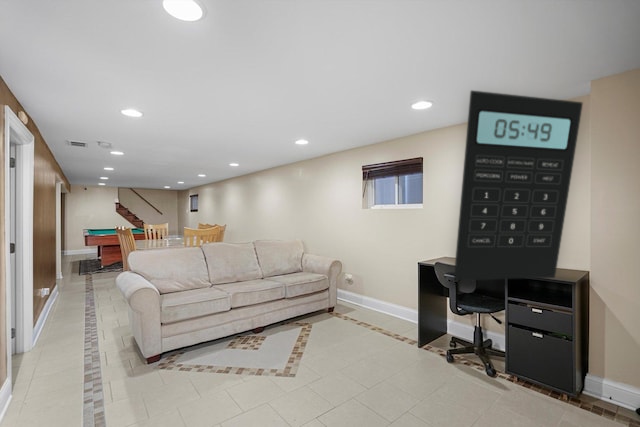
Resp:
5h49
